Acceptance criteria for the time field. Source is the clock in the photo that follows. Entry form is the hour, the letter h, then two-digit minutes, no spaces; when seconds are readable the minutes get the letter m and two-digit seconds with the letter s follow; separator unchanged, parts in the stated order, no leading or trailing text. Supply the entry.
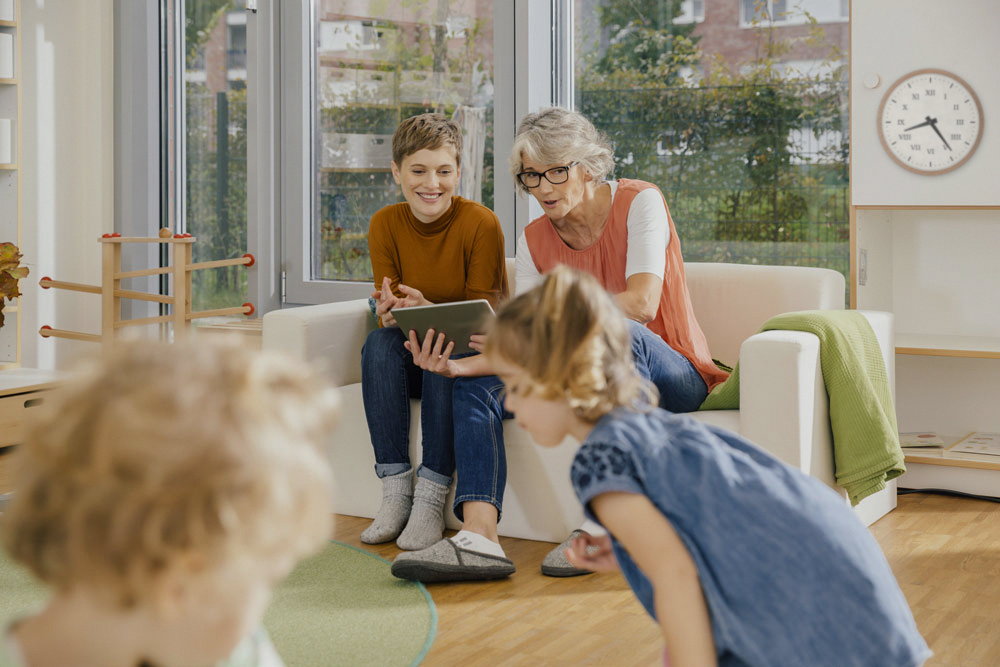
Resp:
8h24
